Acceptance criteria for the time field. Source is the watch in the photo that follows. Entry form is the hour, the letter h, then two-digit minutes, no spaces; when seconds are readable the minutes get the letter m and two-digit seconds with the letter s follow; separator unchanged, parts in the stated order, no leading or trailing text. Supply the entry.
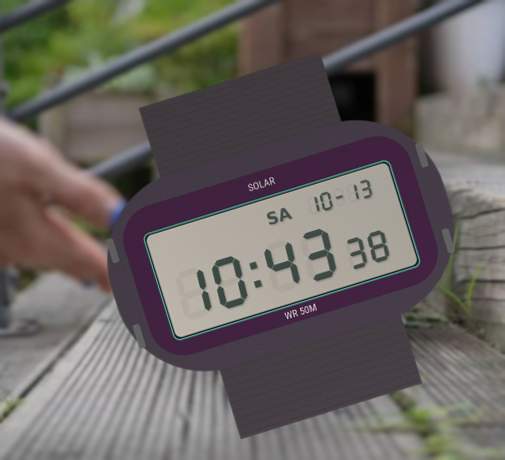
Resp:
10h43m38s
